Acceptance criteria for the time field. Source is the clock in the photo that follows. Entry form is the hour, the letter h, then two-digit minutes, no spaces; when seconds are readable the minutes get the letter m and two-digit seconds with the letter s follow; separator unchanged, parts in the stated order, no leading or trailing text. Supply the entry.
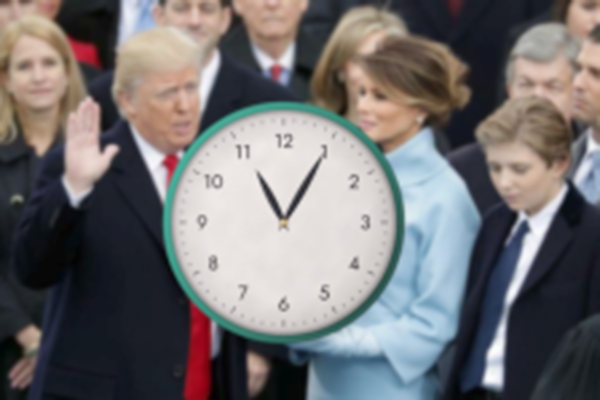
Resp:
11h05
